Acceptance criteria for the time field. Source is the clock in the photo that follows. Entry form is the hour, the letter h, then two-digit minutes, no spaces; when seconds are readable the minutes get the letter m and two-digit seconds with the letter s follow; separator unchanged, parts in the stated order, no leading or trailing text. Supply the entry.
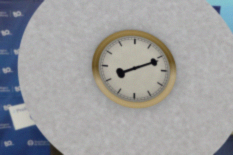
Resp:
8h11
